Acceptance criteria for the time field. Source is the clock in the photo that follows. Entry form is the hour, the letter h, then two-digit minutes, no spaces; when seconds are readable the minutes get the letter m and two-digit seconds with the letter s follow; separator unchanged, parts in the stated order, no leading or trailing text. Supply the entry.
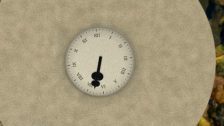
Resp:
6h33
